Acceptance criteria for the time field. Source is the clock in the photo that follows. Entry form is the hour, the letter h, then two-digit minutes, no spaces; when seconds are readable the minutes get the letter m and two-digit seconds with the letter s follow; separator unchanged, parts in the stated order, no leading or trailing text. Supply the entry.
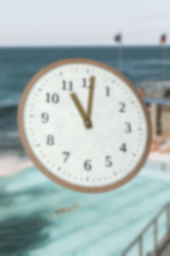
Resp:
11h01
